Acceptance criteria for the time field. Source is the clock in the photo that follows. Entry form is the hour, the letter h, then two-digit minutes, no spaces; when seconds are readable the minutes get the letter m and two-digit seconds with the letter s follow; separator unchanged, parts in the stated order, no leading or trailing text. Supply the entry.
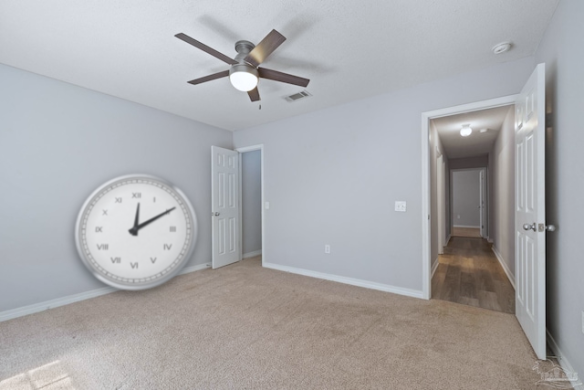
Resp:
12h10
